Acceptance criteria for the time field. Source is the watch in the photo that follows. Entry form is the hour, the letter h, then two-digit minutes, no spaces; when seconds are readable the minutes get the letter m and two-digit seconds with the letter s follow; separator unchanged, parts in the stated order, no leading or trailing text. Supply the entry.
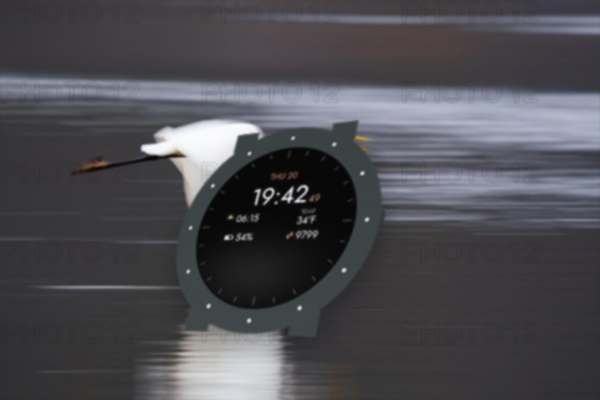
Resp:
19h42
